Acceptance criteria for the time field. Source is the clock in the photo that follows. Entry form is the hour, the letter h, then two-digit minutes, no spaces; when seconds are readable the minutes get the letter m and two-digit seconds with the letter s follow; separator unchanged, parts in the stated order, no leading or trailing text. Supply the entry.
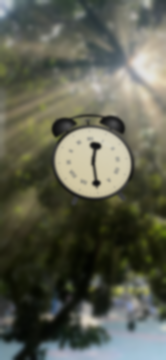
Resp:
12h30
